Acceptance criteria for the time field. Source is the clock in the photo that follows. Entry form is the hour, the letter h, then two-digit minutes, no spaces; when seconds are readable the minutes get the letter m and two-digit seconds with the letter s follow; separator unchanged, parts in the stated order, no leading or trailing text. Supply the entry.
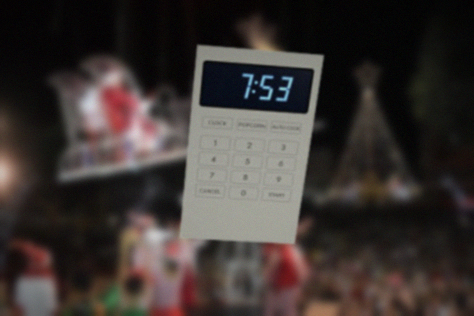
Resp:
7h53
